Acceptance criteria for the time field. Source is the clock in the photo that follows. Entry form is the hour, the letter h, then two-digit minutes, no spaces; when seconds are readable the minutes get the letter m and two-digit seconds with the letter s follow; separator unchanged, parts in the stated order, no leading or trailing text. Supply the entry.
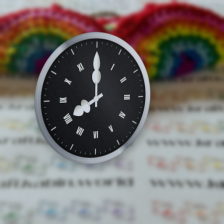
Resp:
8h00
